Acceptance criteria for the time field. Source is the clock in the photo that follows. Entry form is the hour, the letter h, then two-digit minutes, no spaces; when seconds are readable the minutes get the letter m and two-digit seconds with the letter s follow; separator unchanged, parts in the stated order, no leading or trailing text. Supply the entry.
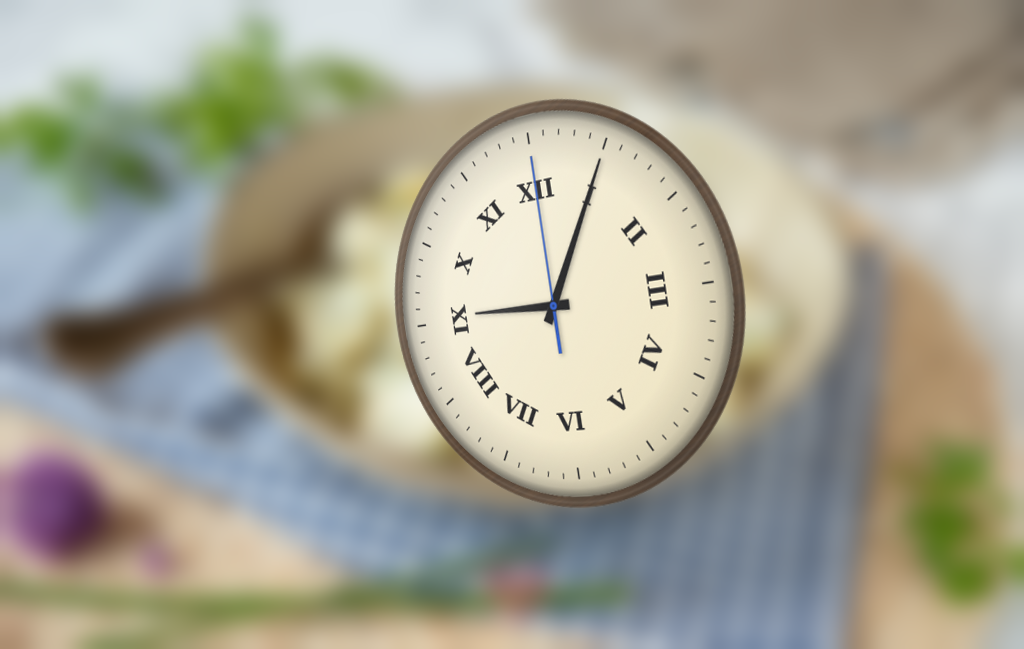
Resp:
9h05m00s
